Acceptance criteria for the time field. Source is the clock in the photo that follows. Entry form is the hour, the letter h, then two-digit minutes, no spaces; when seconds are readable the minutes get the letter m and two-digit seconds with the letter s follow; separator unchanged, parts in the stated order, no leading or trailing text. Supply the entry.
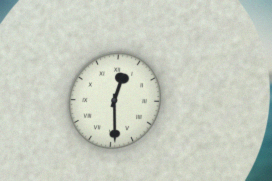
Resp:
12h29
